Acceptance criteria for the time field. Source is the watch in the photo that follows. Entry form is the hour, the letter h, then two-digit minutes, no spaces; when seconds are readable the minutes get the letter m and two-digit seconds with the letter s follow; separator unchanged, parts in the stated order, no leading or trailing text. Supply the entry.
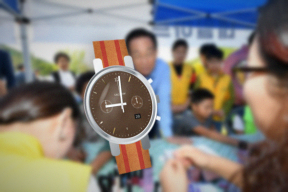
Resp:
9h01
